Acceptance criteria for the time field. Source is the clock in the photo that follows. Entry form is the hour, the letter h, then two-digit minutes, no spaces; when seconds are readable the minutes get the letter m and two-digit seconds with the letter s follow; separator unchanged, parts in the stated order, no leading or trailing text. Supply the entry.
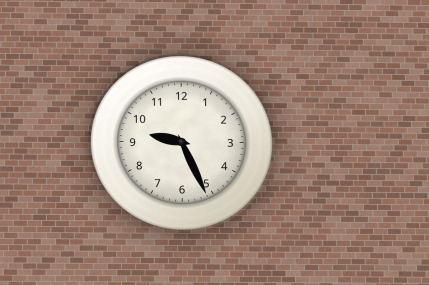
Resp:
9h26
